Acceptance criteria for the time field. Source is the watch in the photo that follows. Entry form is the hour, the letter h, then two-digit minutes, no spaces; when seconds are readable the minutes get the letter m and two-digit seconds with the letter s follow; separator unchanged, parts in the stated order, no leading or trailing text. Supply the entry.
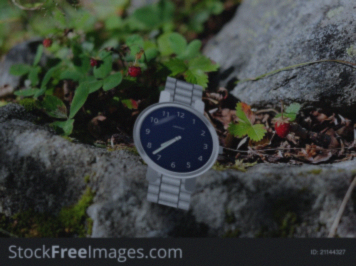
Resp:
7h37
